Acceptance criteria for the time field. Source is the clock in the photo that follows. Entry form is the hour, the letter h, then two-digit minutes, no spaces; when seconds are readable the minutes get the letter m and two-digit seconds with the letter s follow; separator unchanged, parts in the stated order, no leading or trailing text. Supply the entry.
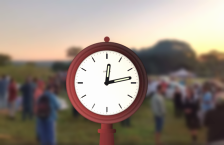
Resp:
12h13
